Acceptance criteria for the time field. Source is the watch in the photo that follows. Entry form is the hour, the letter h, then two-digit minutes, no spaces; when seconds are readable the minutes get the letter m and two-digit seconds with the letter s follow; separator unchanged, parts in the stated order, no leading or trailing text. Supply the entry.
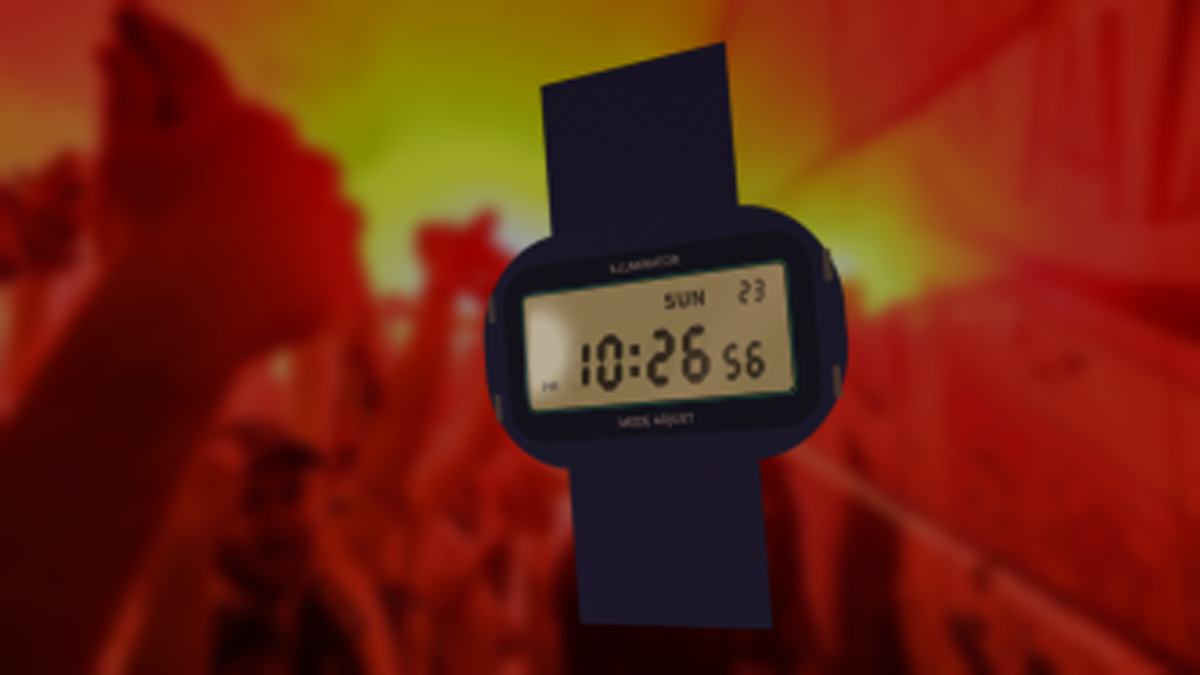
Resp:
10h26m56s
